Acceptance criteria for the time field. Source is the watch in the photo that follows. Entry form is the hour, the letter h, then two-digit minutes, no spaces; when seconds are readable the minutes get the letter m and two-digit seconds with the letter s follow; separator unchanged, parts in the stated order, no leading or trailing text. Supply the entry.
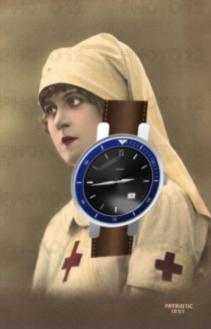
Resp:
2h44
